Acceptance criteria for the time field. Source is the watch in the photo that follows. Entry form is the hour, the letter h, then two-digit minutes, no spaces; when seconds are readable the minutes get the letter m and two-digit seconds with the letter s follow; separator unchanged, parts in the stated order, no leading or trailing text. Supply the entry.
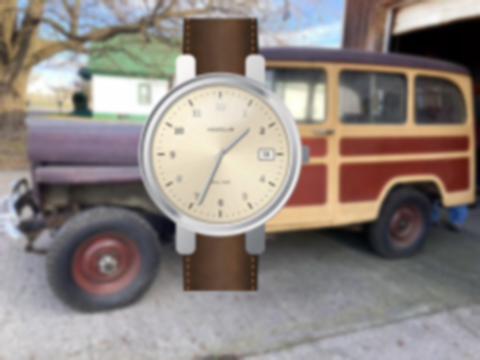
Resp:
1h34
